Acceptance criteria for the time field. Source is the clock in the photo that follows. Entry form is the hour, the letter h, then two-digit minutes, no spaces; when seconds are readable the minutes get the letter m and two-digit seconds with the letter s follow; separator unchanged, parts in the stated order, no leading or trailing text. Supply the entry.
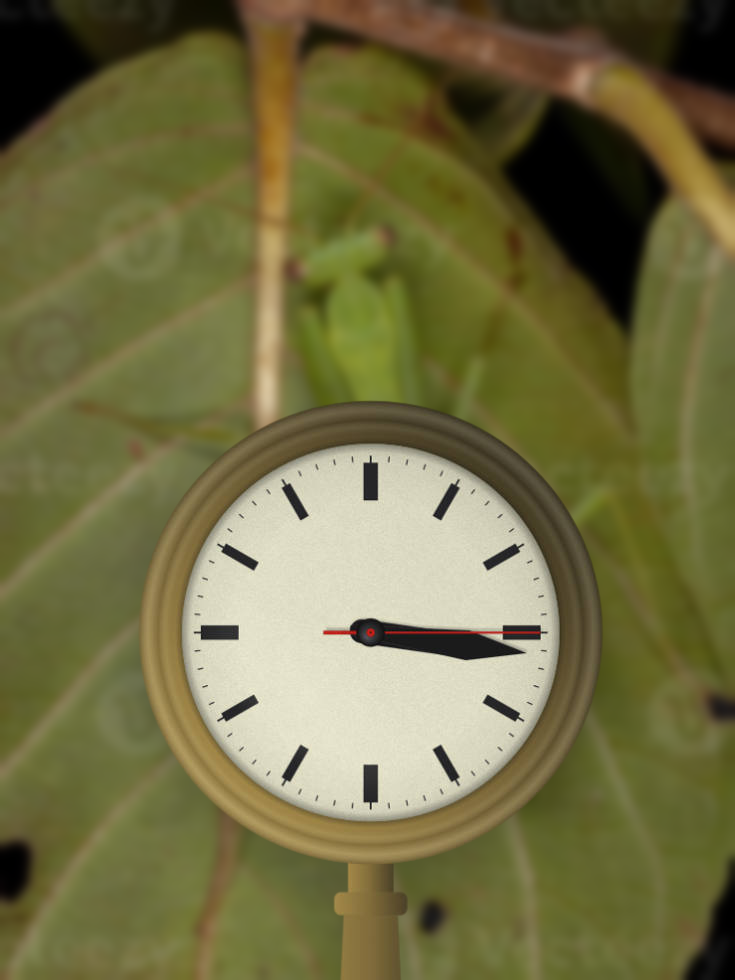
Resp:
3h16m15s
